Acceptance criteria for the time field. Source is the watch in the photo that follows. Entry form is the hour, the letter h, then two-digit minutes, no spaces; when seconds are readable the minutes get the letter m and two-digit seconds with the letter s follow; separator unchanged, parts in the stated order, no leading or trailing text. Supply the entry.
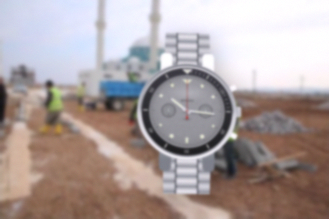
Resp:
10h16
